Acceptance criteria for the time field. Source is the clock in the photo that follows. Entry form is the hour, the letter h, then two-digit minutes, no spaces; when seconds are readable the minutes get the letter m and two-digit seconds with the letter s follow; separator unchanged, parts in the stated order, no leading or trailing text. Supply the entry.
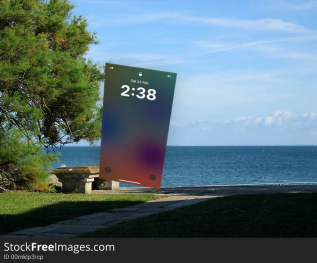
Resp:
2h38
